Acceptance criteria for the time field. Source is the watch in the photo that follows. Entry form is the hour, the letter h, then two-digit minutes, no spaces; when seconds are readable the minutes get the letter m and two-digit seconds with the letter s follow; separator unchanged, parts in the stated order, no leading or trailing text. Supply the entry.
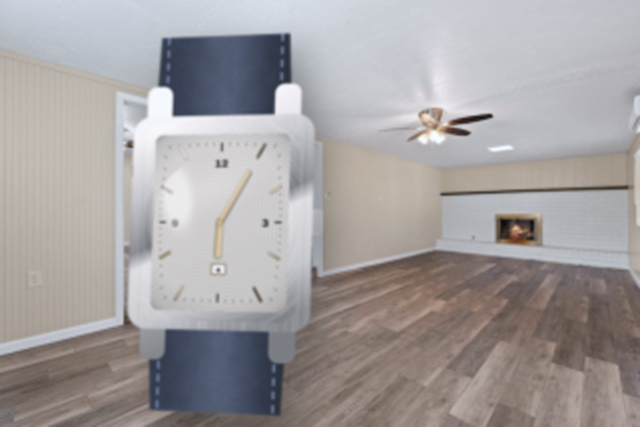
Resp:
6h05
